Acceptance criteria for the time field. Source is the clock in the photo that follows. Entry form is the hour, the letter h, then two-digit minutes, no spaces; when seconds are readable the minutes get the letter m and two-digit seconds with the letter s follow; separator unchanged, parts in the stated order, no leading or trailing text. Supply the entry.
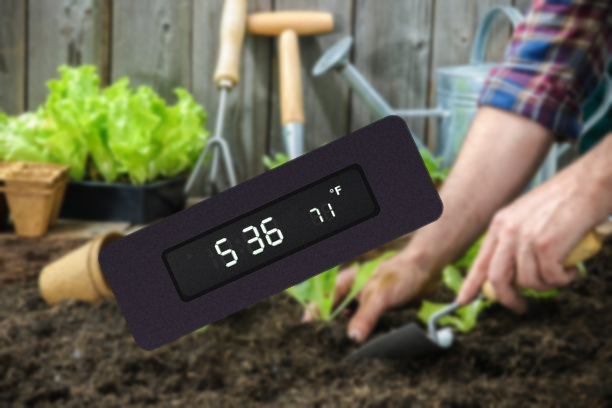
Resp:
5h36
